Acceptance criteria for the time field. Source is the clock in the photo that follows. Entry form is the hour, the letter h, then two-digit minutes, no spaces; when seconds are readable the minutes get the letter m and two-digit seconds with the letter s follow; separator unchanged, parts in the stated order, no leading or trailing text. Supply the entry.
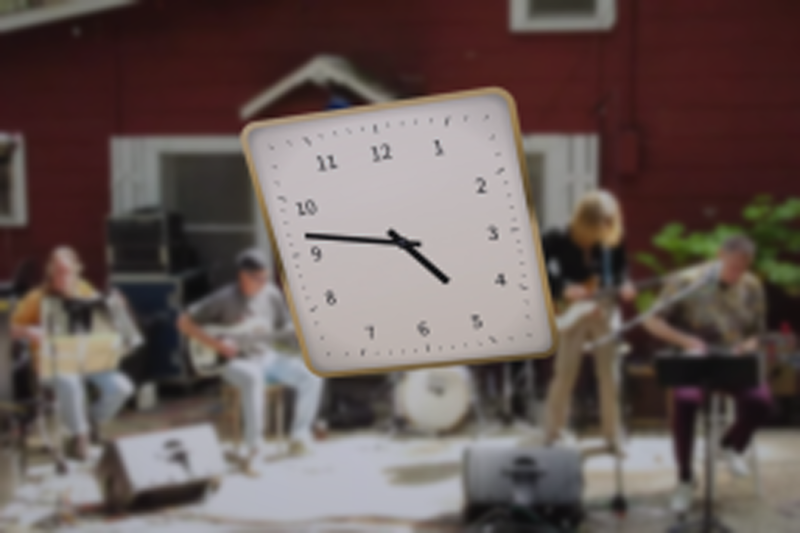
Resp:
4h47
